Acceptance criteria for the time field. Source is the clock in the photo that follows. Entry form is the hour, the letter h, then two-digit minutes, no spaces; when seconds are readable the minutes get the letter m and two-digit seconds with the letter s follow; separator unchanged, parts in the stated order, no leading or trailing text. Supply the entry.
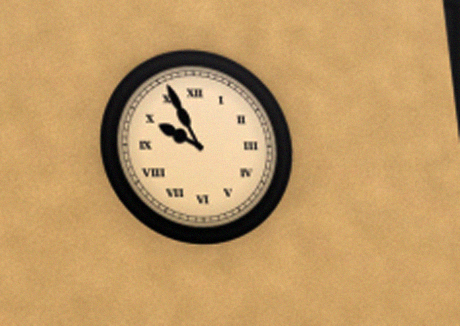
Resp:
9h56
